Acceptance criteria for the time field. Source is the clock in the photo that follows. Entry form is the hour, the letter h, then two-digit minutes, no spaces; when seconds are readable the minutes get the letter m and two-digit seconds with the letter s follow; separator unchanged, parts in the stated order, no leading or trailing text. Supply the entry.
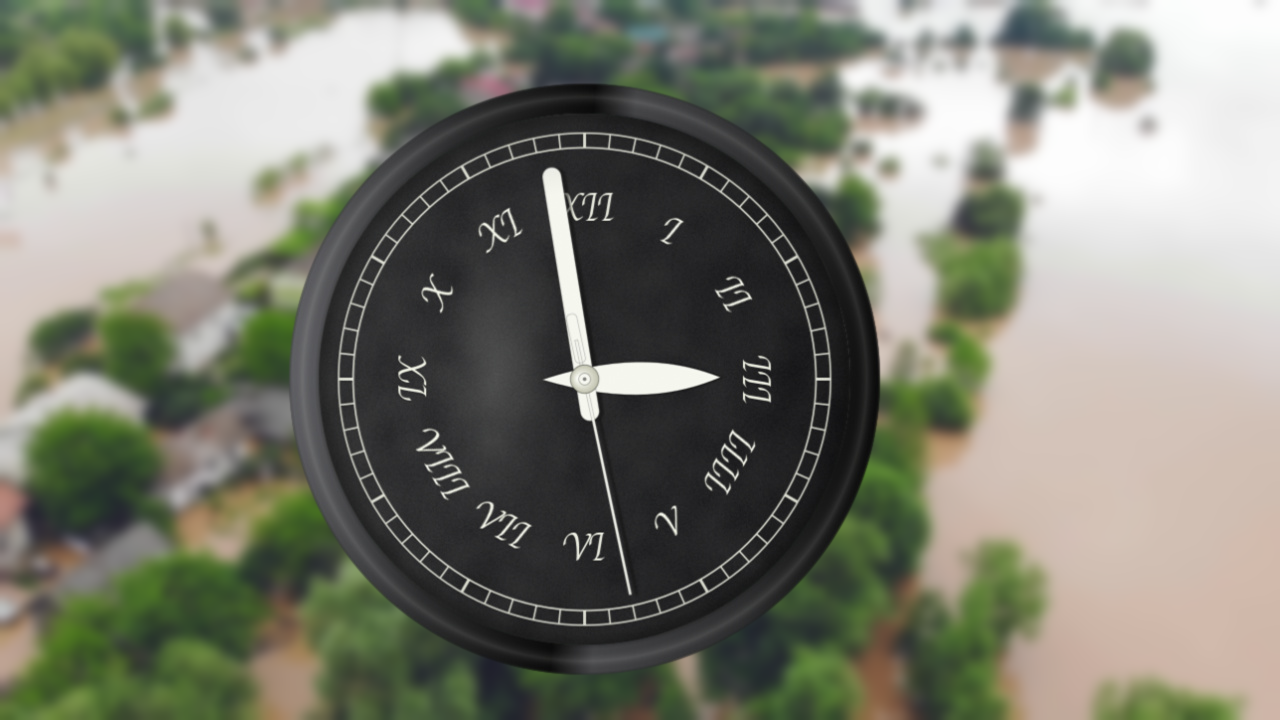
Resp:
2h58m28s
